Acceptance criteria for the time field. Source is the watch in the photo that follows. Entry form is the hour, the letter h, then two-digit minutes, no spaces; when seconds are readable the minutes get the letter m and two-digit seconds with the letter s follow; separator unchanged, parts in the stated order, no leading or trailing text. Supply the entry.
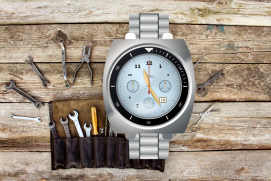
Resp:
11h25
